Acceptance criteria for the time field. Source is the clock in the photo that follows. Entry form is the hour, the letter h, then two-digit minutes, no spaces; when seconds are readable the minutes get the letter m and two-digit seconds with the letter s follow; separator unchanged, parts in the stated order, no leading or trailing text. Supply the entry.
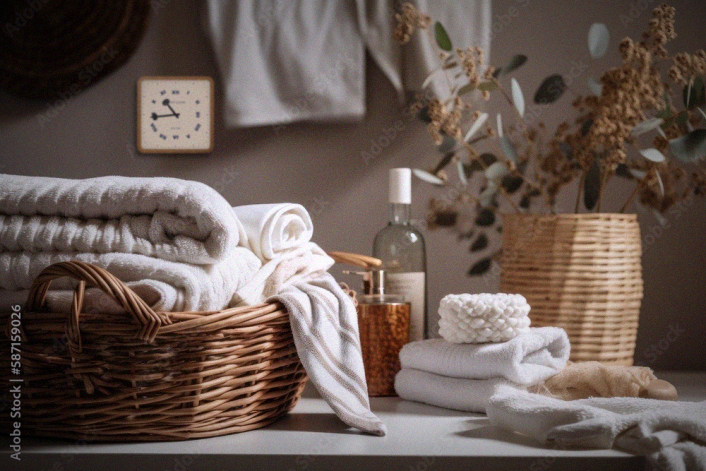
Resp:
10h44
